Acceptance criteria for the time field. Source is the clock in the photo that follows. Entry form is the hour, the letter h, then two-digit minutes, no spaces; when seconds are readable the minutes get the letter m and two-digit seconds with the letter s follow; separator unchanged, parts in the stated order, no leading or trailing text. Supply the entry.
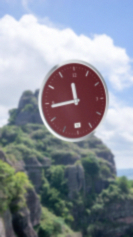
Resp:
11h44
